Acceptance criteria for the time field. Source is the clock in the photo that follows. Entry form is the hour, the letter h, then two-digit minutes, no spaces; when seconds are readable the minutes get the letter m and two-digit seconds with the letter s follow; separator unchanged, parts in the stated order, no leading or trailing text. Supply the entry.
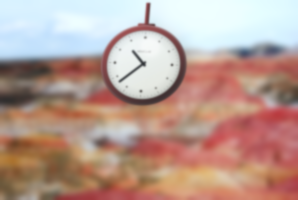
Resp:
10h38
